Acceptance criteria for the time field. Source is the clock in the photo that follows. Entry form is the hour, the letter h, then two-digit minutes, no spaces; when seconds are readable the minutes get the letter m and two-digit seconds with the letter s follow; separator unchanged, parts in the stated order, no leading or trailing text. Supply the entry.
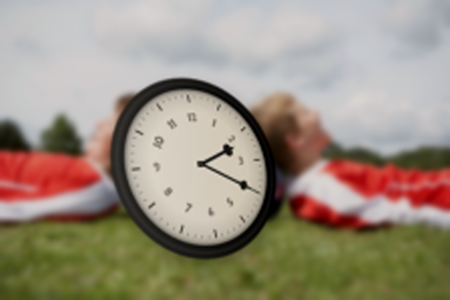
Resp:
2h20
